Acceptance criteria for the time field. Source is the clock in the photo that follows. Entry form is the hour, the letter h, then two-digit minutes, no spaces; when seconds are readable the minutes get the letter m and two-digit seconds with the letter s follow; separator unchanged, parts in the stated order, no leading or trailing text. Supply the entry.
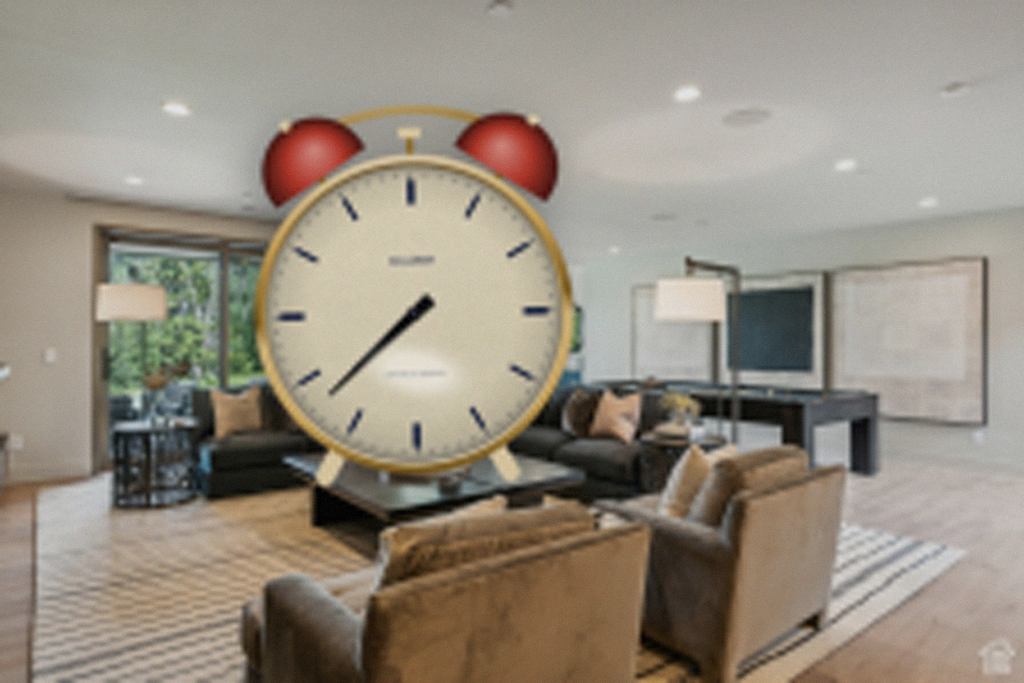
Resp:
7h38
